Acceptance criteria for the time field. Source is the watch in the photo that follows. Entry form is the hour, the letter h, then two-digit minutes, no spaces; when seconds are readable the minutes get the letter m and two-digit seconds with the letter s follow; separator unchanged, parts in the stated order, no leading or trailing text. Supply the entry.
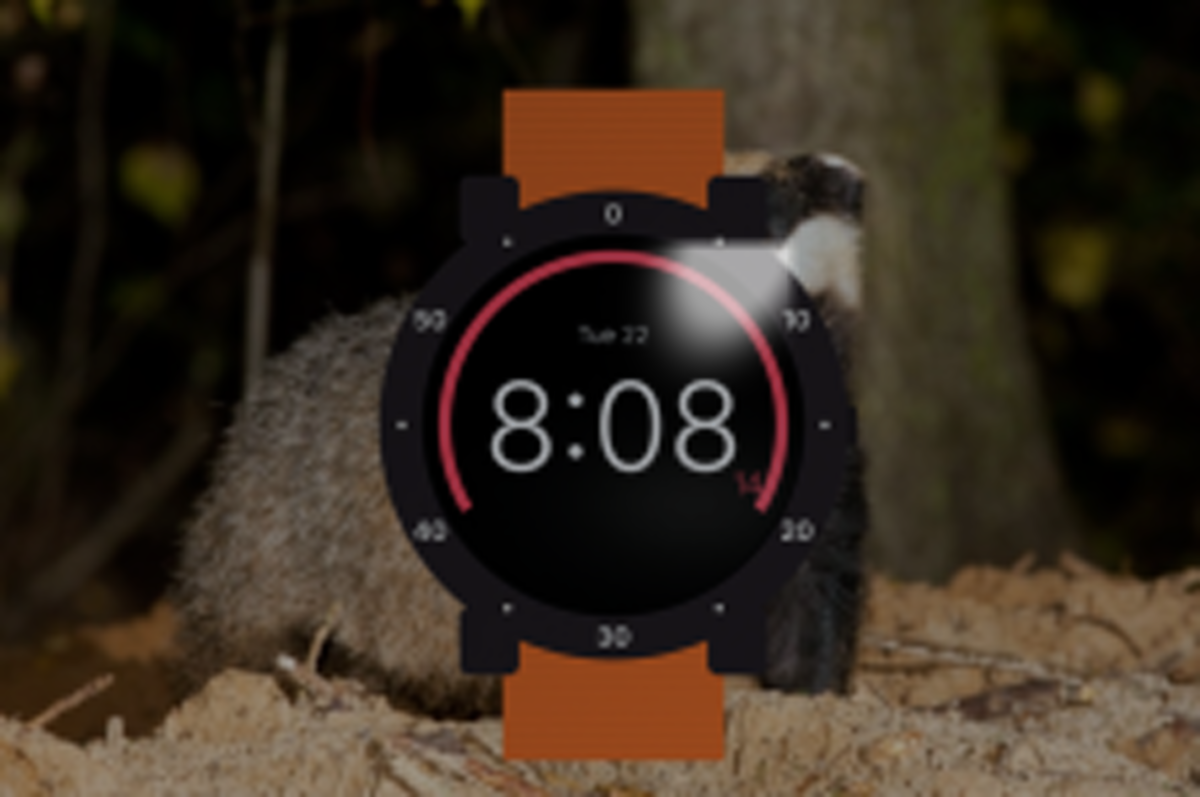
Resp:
8h08
